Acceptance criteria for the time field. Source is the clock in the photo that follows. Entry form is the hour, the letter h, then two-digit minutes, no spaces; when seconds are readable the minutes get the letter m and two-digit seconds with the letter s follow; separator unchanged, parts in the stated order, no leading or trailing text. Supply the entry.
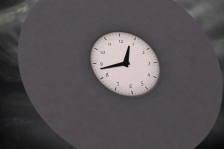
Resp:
12h43
